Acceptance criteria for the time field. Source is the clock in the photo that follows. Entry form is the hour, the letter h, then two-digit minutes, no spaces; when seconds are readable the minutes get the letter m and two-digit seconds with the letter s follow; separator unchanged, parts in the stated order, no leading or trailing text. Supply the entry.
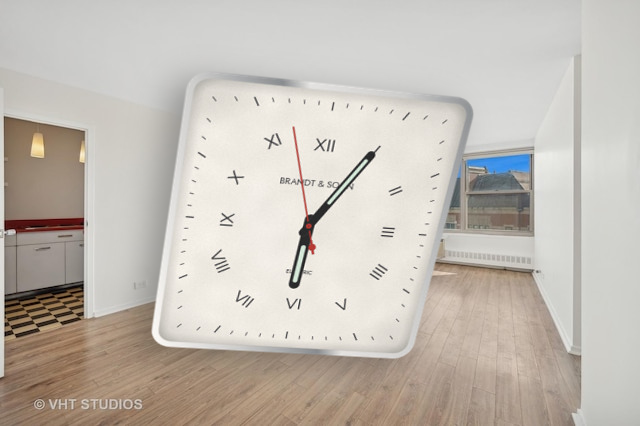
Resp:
6h04m57s
